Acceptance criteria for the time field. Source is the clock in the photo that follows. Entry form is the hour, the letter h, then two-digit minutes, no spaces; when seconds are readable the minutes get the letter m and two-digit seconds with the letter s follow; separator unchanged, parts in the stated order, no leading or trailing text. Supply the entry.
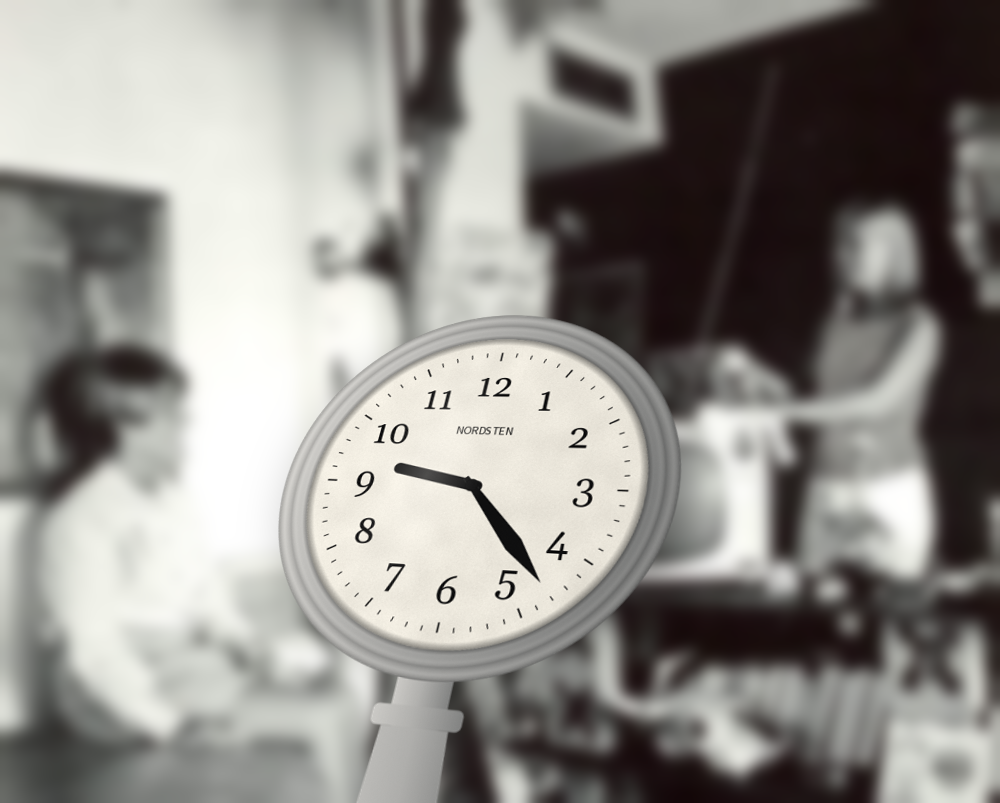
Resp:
9h23
